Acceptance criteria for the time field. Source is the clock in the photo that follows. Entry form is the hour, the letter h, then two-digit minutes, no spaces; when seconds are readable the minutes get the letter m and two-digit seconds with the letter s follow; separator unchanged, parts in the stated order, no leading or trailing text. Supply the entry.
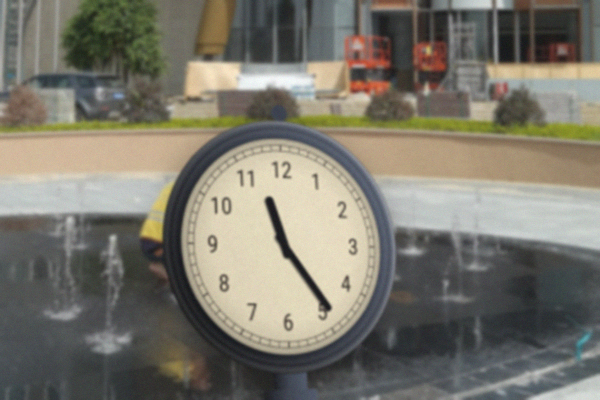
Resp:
11h24
